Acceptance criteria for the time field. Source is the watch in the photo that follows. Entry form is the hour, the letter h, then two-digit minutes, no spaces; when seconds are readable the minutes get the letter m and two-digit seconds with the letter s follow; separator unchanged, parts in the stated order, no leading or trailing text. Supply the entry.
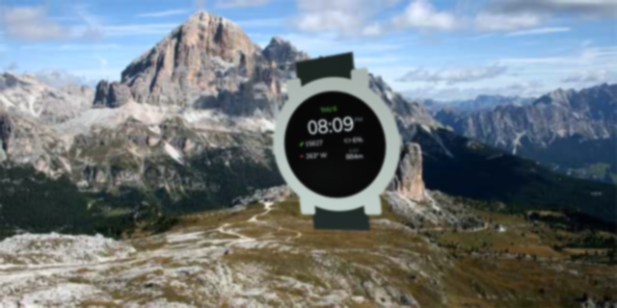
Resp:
8h09
